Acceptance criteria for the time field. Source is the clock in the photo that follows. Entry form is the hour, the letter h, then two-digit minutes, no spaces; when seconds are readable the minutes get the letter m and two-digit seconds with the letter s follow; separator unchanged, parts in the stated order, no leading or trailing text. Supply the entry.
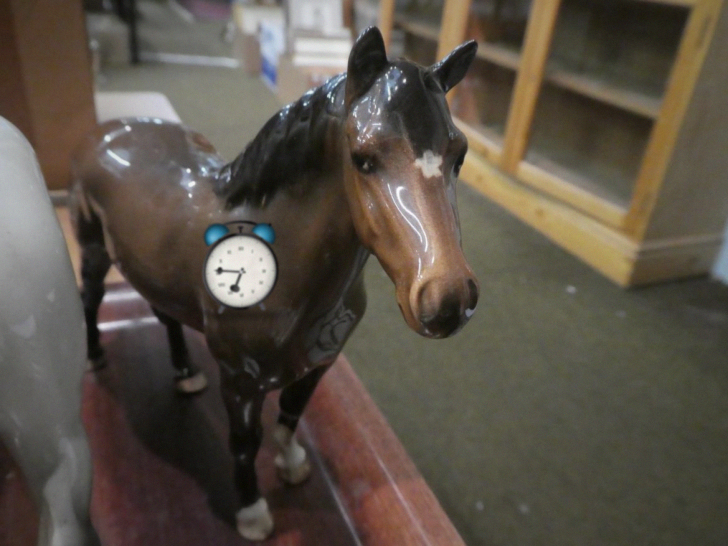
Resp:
6h46
